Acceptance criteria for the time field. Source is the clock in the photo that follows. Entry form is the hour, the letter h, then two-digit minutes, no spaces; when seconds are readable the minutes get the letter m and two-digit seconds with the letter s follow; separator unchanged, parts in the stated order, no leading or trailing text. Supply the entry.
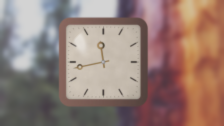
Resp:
11h43
